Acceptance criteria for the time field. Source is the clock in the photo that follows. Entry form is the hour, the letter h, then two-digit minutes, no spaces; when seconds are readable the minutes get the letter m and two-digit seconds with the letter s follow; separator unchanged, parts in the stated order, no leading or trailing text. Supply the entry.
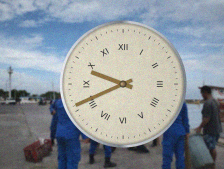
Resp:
9h41
